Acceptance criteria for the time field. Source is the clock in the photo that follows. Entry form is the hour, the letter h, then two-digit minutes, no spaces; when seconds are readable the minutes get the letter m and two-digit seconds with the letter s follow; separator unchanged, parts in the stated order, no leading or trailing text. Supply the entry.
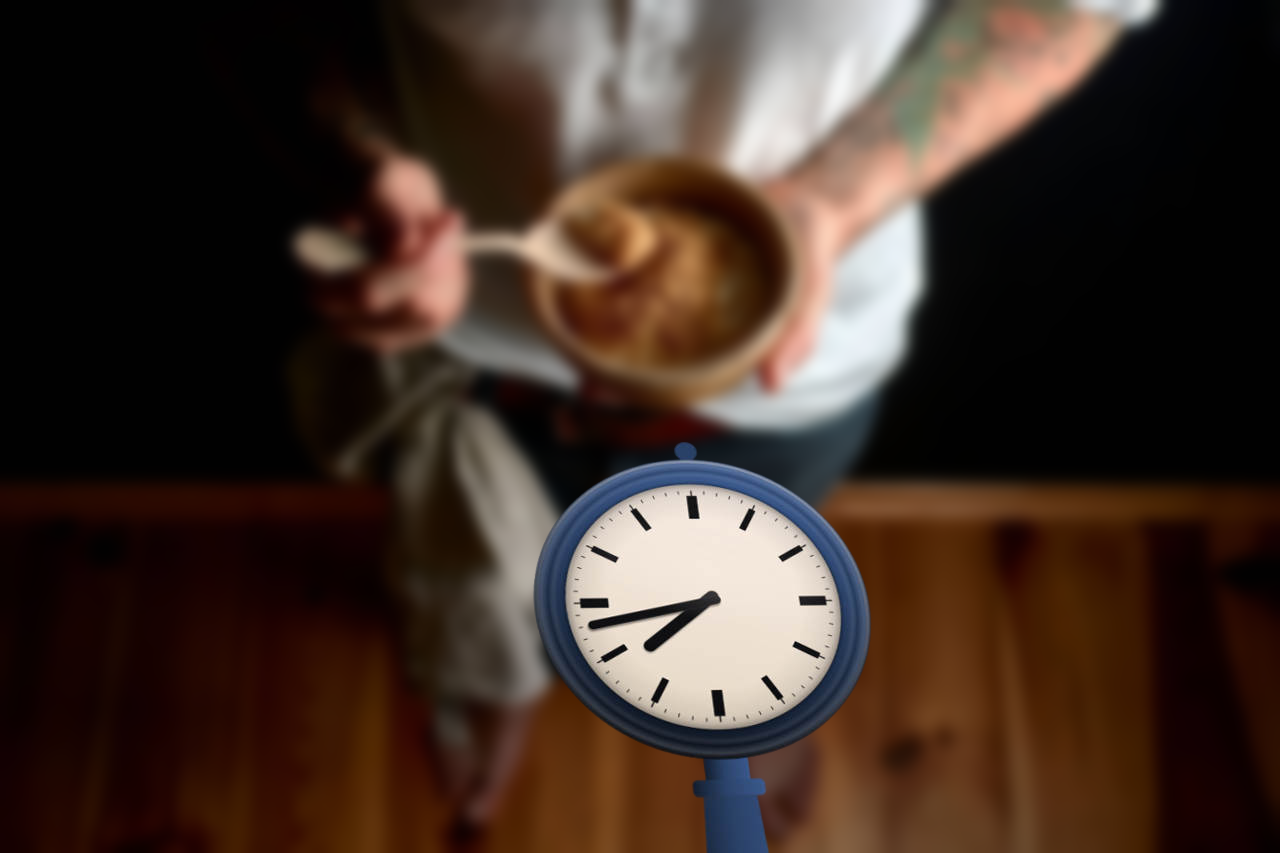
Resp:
7h43
